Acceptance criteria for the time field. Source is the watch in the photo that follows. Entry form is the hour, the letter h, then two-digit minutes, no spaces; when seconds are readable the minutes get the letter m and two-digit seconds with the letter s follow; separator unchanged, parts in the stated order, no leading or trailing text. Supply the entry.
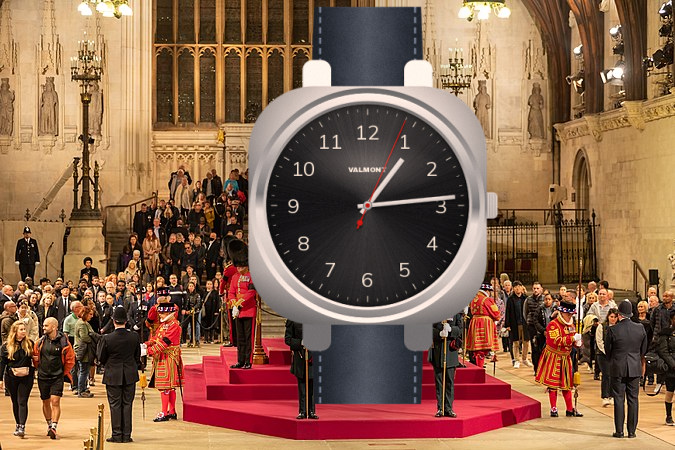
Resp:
1h14m04s
